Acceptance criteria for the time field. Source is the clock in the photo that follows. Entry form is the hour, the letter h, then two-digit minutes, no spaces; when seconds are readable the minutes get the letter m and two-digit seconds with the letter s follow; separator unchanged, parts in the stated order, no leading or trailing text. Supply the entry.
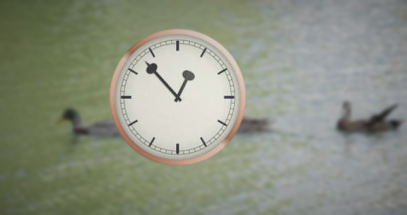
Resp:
12h53
